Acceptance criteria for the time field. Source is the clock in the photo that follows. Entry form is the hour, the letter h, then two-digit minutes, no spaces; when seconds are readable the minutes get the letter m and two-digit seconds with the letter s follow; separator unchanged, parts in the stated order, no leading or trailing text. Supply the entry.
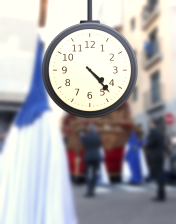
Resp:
4h23
